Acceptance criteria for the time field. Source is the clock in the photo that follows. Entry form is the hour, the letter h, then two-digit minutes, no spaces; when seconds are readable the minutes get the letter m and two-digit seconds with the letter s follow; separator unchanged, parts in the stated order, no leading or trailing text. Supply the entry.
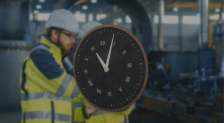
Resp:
11h04
